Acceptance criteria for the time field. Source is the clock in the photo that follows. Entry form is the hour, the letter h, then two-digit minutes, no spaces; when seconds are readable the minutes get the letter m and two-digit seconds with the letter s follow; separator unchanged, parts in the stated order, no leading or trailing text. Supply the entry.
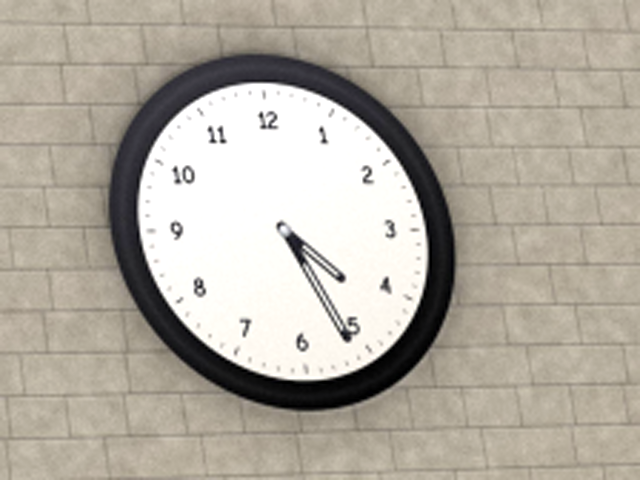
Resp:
4h26
